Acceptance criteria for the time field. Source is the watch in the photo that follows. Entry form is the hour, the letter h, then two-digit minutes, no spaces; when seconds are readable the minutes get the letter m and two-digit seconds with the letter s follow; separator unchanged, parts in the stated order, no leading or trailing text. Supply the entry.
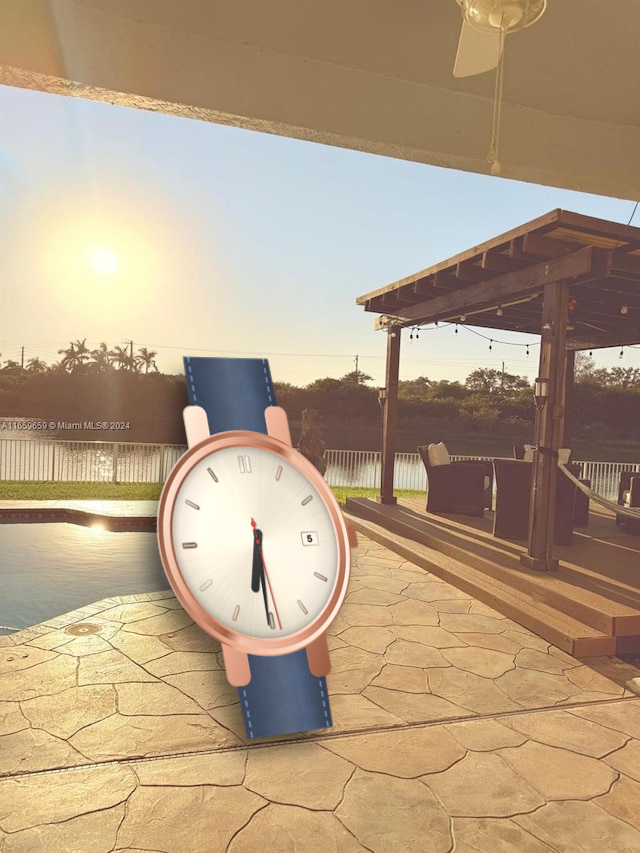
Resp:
6h30m29s
